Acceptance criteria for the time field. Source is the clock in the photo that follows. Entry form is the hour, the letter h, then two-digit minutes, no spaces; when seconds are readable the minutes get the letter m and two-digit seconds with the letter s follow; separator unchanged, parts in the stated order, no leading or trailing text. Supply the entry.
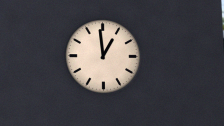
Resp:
12h59
